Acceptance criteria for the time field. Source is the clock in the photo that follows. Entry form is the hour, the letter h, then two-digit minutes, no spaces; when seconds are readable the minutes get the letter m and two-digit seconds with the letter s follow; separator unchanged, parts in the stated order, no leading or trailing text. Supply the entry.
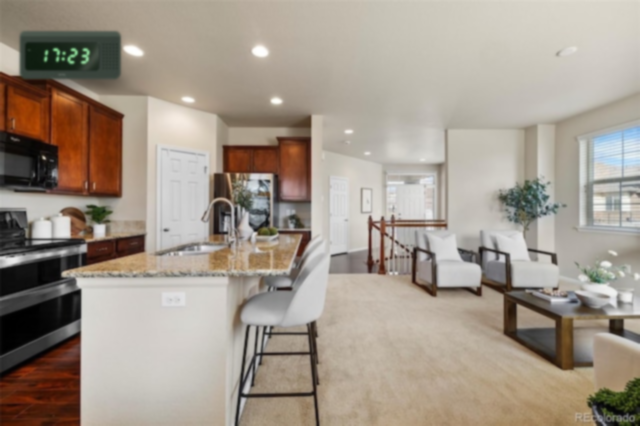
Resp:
17h23
